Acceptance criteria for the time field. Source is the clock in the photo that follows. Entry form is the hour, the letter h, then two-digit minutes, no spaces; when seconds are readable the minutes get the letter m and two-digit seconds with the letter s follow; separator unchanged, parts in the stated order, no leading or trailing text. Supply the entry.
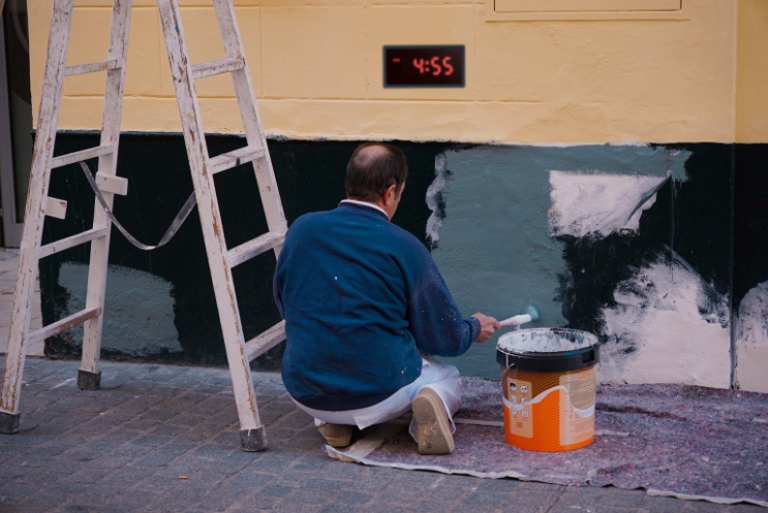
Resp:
4h55
